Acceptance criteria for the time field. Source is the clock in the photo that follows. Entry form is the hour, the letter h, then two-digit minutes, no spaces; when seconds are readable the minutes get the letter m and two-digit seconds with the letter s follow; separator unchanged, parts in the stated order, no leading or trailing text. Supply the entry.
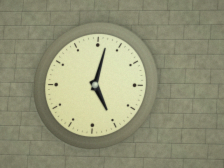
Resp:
5h02
